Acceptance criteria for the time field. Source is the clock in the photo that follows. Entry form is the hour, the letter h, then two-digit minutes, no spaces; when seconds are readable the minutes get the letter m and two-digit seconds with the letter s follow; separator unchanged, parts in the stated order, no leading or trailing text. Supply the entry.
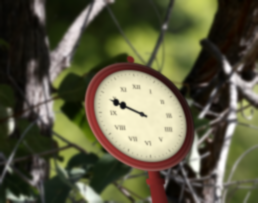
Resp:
9h49
